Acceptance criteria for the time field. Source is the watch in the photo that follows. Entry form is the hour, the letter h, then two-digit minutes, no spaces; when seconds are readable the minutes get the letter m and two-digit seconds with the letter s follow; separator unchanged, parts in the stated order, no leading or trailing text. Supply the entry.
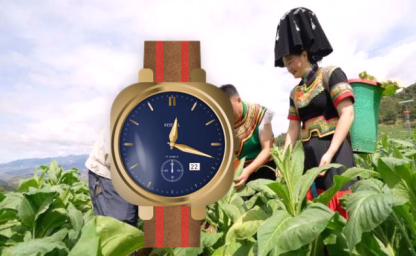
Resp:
12h18
